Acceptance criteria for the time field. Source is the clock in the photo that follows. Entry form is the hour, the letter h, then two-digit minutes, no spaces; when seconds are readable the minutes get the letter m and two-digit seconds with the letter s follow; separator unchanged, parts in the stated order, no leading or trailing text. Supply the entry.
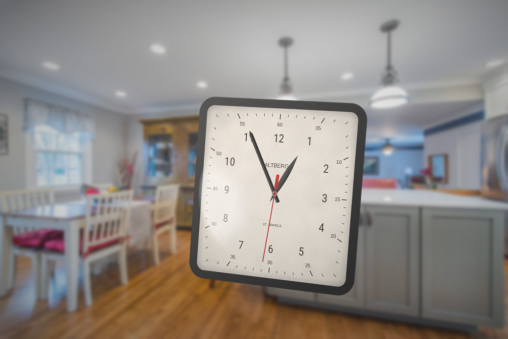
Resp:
12h55m31s
